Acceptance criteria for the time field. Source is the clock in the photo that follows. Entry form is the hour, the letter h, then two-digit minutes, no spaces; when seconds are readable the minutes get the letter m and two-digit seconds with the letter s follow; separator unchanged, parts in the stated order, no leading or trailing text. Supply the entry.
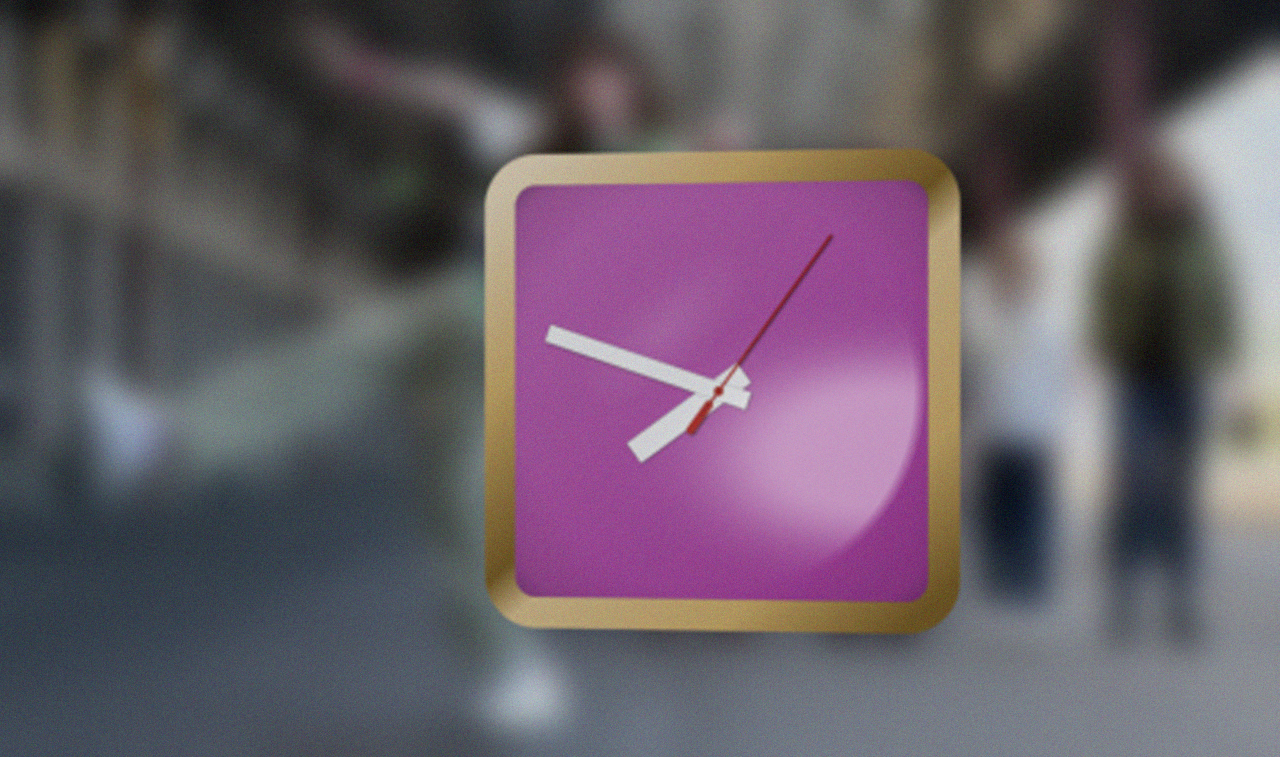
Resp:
7h48m06s
